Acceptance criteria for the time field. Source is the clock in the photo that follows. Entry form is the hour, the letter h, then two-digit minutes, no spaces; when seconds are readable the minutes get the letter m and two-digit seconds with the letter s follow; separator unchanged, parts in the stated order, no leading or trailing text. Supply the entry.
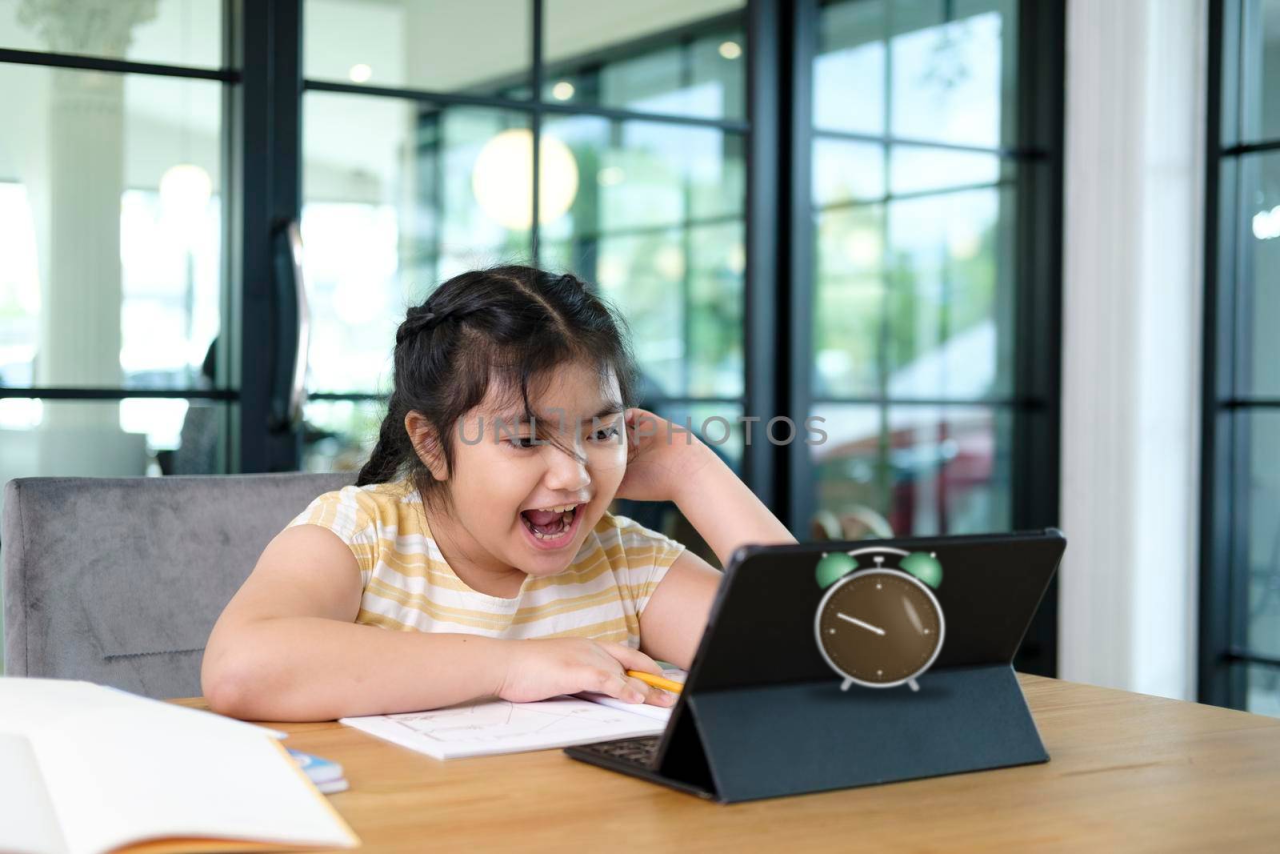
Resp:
9h49
